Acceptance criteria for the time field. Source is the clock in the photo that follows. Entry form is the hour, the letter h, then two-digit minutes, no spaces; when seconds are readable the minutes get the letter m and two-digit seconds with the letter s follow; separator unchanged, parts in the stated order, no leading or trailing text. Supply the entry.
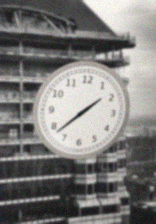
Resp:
1h38
